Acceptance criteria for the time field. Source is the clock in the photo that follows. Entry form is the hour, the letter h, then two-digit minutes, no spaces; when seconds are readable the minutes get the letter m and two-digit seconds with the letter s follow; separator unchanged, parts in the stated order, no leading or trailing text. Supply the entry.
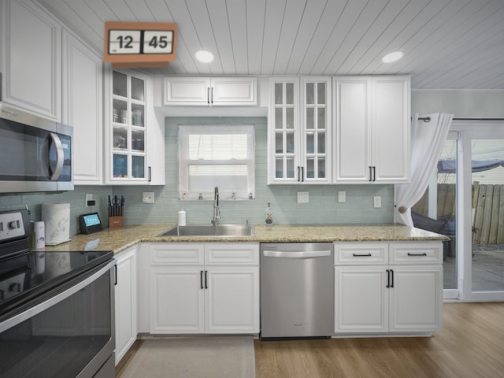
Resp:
12h45
